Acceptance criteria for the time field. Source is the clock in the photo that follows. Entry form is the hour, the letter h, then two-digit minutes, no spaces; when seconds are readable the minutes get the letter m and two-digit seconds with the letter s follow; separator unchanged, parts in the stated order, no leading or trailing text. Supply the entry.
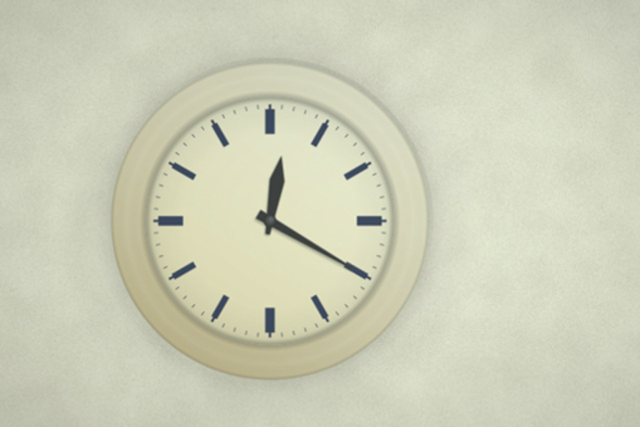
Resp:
12h20
